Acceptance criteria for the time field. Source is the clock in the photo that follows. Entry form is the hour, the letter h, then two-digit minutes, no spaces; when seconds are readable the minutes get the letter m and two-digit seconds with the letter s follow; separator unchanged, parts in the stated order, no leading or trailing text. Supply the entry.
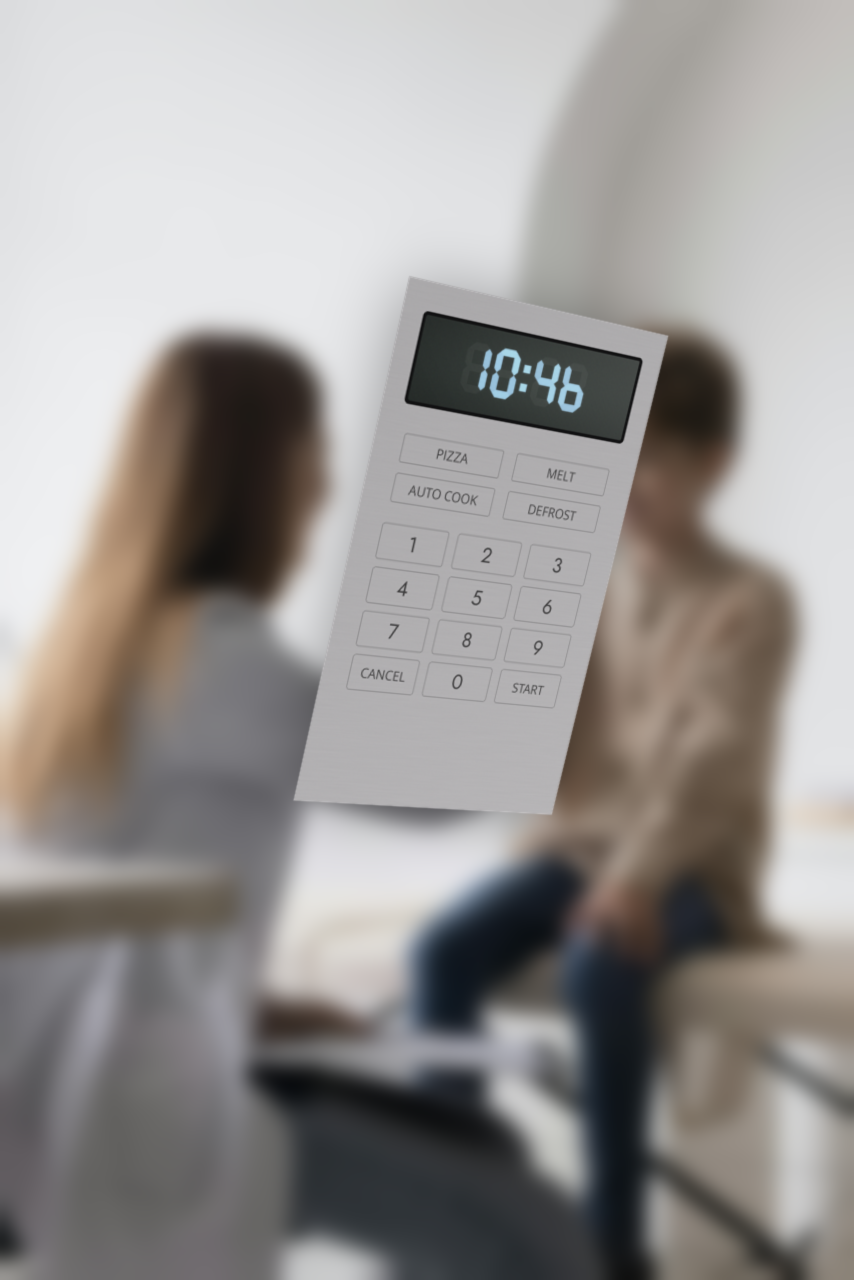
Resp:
10h46
